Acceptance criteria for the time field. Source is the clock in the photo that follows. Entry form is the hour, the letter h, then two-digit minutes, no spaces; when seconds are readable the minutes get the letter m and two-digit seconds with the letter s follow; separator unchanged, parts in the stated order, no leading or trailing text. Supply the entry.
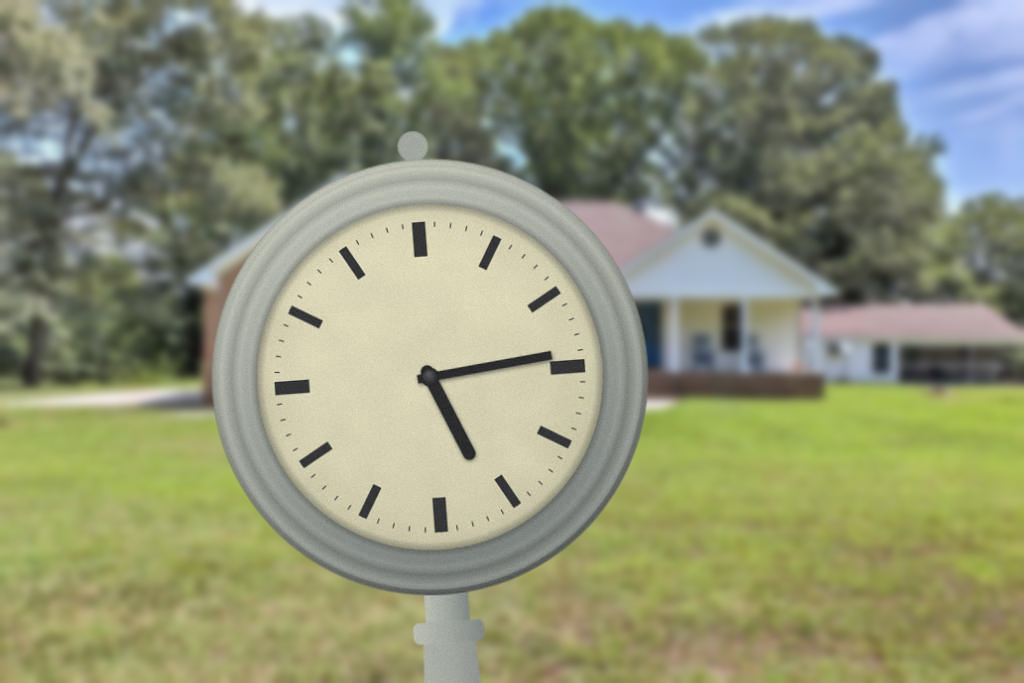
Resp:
5h14
